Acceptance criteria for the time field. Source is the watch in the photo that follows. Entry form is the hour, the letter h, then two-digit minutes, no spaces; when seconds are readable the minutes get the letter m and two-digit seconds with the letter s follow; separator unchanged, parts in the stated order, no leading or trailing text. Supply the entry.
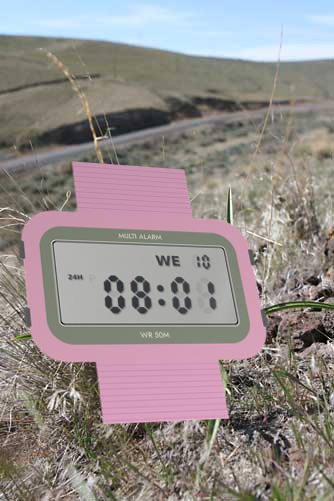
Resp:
8h01
